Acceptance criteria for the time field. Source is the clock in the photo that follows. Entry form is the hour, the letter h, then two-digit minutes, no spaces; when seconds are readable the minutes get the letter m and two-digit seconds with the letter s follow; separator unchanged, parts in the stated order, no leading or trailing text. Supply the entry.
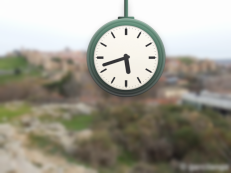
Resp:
5h42
